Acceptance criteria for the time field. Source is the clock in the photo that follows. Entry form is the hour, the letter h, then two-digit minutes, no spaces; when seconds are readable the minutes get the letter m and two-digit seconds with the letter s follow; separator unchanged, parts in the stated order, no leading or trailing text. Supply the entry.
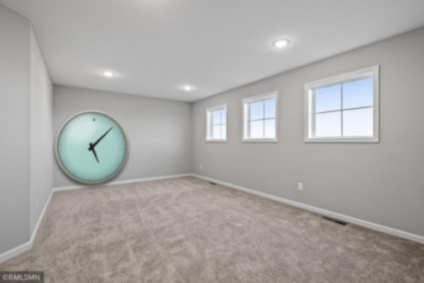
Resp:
5h07
